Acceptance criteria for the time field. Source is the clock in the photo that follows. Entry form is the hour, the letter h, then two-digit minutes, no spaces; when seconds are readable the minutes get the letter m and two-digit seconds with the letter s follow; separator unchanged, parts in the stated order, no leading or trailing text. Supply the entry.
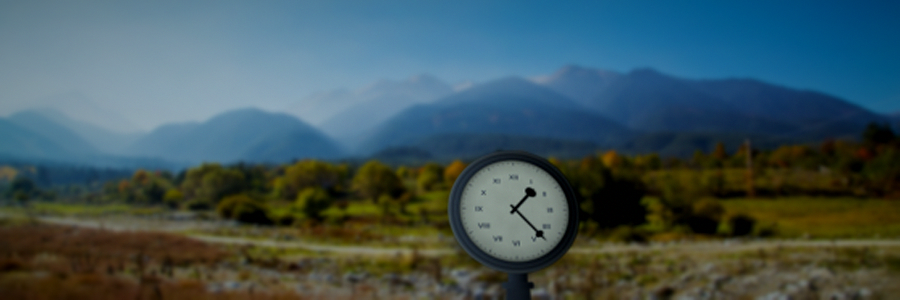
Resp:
1h23
